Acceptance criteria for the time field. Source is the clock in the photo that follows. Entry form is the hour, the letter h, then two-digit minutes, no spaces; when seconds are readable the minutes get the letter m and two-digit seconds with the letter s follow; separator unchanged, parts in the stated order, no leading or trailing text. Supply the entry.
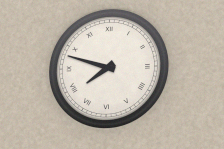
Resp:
7h48
